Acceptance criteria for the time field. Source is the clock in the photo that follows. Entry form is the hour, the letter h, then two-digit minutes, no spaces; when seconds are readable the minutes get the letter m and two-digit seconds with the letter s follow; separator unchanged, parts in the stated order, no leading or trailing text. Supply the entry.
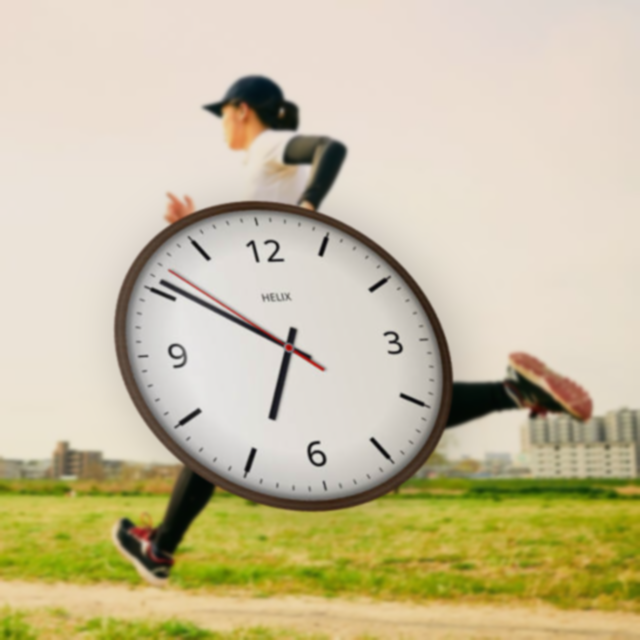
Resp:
6h50m52s
